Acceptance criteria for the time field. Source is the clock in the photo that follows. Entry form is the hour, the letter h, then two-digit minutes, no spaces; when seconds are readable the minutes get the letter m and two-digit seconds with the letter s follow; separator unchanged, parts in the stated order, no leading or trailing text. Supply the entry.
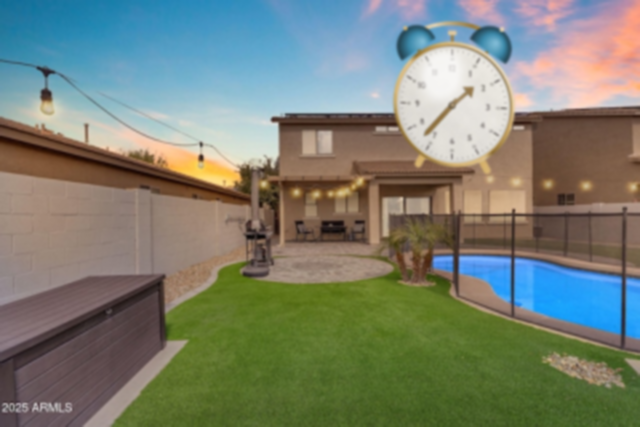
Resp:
1h37
